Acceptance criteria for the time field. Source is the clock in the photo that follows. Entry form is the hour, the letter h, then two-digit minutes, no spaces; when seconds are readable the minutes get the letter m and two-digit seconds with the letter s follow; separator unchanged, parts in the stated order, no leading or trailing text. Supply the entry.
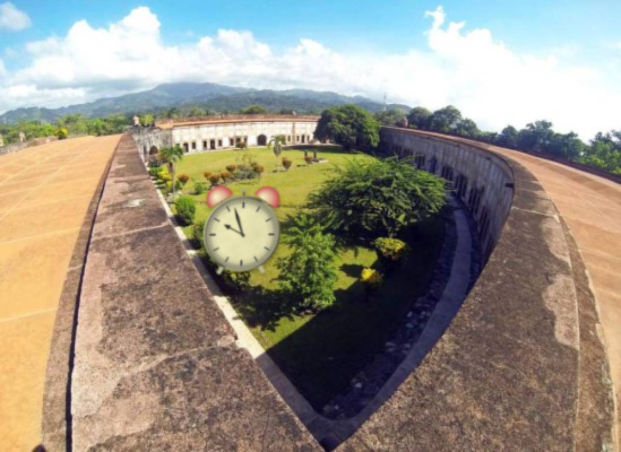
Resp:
9h57
